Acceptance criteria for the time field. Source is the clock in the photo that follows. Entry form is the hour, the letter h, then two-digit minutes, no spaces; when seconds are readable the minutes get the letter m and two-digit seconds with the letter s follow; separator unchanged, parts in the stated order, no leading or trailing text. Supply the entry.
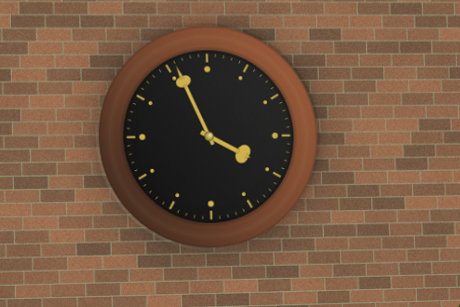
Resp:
3h56
